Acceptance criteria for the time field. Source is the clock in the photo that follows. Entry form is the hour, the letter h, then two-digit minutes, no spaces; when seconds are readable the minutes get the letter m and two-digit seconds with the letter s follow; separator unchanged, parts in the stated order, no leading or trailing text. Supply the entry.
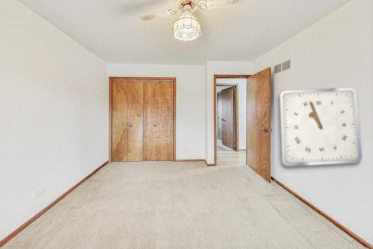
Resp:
10h57
